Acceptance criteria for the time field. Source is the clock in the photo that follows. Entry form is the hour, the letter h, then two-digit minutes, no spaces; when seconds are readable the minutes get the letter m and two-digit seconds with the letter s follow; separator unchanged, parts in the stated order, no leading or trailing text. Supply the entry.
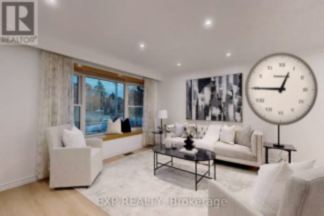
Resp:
12h45
